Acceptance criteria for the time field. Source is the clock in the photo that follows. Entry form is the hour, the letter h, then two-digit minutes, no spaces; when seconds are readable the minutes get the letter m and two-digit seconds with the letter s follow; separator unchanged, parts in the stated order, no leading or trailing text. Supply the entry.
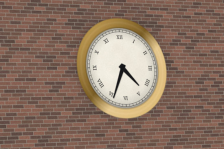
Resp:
4h34
